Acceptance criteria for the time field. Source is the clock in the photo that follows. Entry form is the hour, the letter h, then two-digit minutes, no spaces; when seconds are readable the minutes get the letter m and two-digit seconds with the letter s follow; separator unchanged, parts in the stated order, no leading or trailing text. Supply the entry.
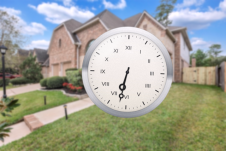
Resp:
6h32
